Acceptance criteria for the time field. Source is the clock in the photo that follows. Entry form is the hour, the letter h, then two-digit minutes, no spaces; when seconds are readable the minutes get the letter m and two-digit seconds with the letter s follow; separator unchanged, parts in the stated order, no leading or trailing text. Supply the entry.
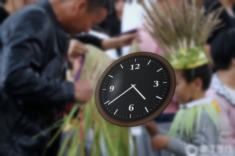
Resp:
4h39
